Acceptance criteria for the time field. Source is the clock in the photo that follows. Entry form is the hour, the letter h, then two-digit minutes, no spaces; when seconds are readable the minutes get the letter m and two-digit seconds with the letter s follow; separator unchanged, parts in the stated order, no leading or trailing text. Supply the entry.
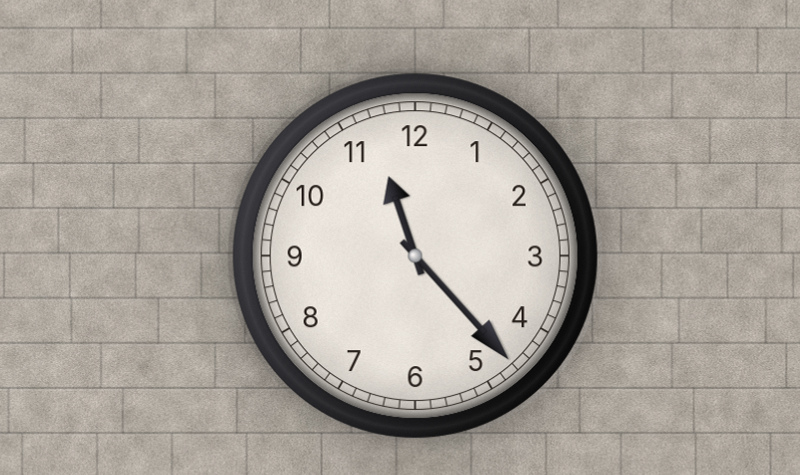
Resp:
11h23
